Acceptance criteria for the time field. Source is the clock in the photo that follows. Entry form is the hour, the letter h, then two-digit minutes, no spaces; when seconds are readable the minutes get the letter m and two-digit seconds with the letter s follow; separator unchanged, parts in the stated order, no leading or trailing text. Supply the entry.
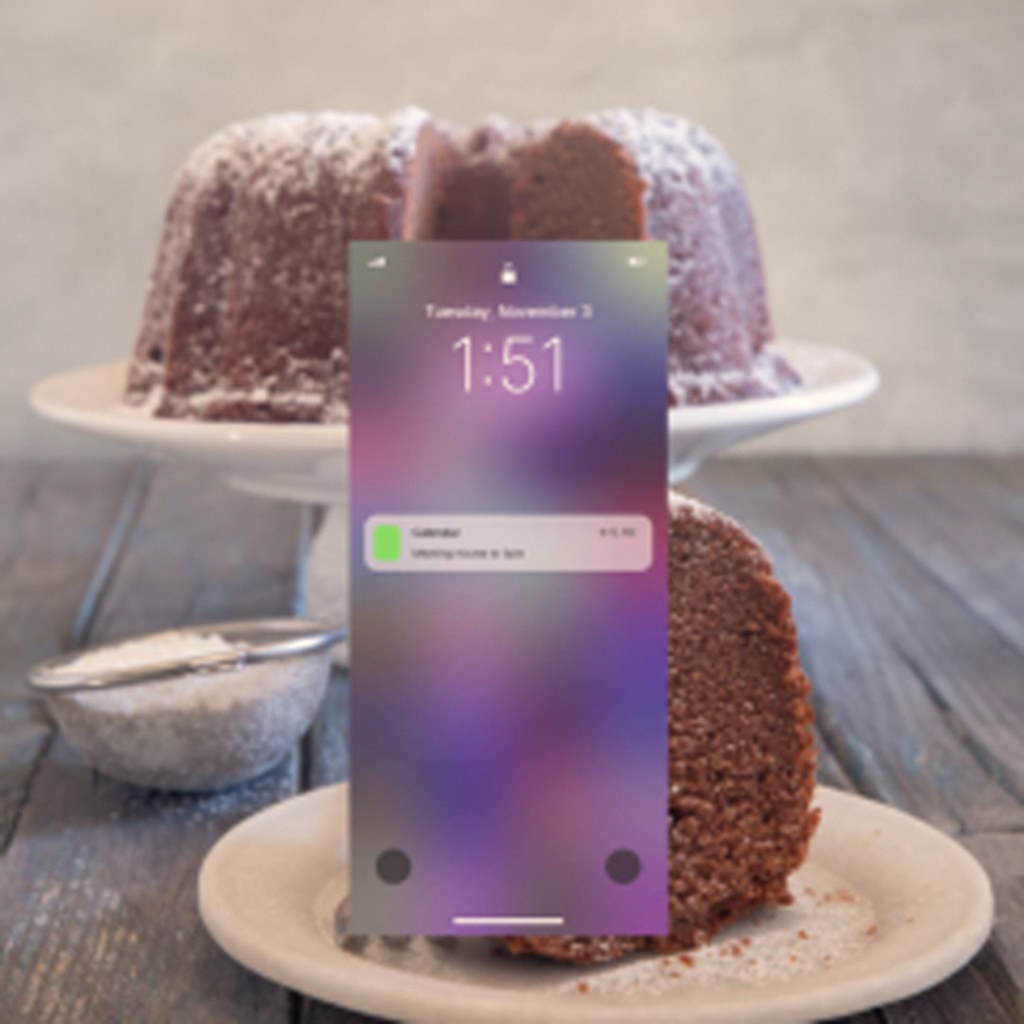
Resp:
1h51
